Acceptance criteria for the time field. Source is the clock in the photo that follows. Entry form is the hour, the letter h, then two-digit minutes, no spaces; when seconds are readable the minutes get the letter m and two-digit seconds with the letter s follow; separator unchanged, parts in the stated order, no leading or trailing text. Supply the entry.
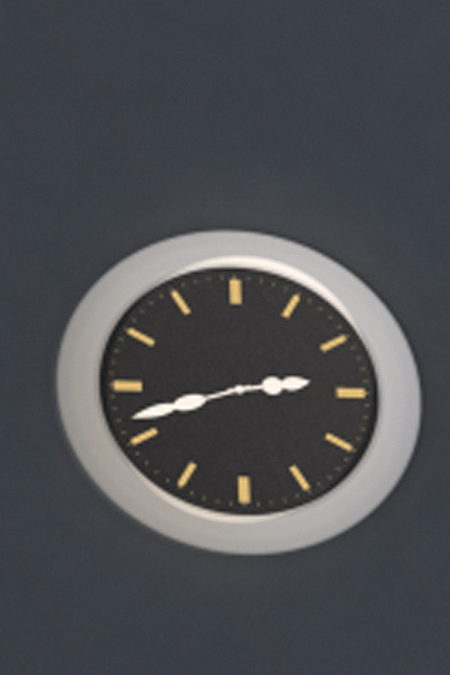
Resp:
2h42
